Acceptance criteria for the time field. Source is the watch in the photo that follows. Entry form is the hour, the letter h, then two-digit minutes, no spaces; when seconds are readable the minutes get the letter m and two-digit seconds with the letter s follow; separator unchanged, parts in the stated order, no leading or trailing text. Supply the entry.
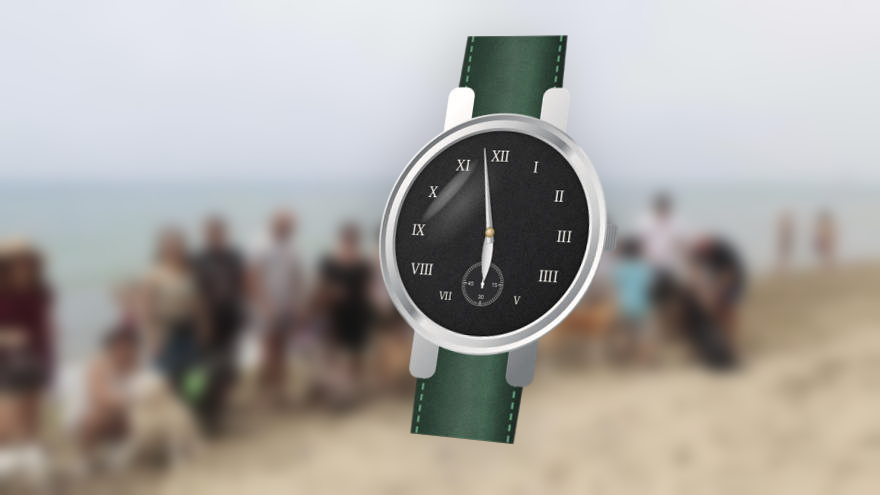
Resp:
5h58
